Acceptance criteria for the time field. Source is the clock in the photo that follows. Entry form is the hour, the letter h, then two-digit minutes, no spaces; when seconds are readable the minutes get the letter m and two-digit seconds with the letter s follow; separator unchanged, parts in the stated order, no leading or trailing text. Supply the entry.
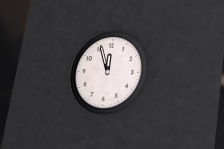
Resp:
11h56
